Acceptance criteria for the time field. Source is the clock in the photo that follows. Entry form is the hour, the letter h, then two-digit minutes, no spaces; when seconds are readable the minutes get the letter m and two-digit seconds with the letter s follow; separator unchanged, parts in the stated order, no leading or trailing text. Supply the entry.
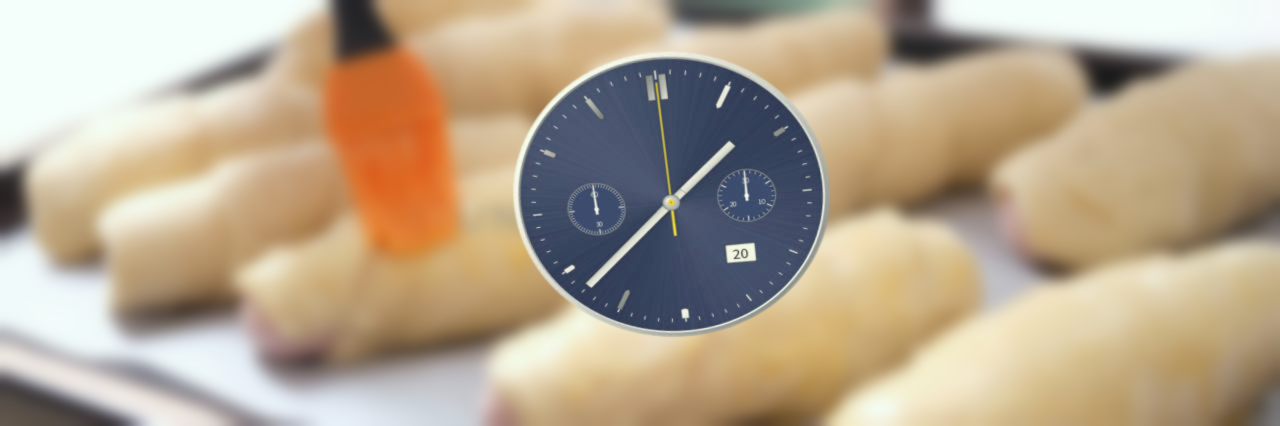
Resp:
1h38
